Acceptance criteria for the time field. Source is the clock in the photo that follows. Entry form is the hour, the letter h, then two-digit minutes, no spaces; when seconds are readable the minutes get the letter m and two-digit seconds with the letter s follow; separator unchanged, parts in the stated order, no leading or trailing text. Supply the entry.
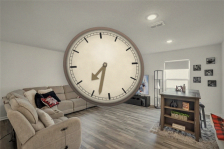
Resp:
7h33
